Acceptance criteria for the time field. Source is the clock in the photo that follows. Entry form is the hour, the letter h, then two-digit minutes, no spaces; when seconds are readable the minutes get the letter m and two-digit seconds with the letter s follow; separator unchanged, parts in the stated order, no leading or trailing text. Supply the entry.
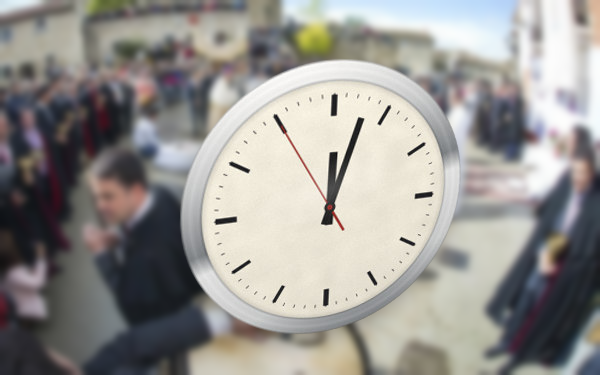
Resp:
12h02m55s
